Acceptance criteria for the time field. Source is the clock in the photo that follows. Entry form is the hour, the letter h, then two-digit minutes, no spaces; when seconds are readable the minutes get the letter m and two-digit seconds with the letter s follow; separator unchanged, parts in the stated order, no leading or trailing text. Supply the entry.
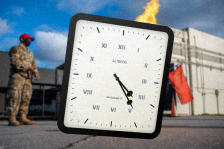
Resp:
4h24
